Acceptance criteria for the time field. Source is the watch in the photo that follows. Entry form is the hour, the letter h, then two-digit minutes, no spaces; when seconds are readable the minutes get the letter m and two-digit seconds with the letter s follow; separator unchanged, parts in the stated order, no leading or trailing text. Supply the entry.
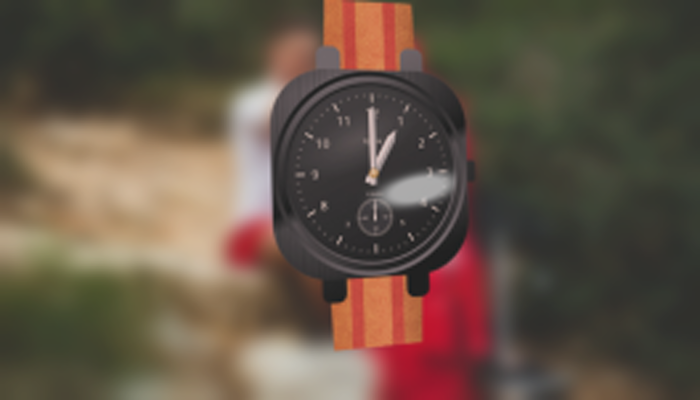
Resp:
1h00
